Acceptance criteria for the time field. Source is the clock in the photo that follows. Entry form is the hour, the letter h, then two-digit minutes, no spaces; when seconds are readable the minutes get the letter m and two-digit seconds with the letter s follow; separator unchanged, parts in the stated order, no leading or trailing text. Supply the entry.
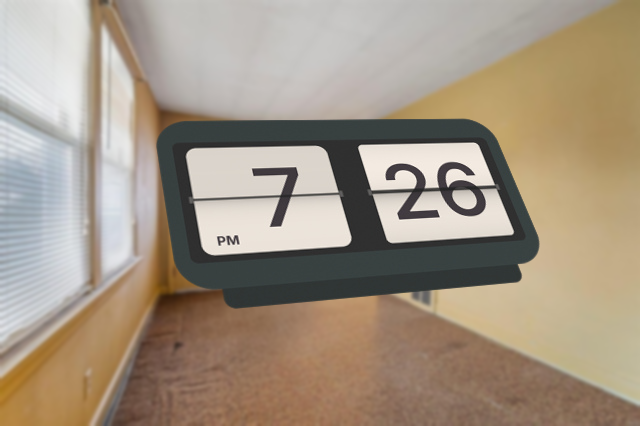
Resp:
7h26
